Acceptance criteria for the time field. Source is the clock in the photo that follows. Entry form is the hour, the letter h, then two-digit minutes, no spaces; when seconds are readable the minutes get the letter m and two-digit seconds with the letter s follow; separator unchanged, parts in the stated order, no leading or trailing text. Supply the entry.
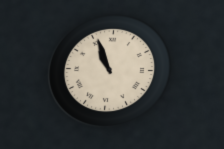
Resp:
10h56
